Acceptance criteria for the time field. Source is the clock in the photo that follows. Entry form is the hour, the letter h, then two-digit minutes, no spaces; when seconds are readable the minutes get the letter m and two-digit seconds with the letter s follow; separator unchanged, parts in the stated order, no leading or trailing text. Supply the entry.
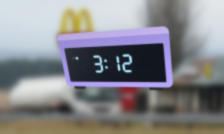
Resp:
3h12
